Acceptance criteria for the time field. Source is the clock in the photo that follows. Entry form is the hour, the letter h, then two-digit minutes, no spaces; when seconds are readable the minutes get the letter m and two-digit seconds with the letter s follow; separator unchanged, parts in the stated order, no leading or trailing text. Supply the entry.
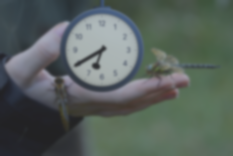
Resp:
6h40
